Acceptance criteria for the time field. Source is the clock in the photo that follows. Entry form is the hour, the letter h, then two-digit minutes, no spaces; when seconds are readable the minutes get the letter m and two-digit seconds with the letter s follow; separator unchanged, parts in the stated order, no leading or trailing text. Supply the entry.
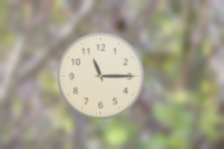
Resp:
11h15
